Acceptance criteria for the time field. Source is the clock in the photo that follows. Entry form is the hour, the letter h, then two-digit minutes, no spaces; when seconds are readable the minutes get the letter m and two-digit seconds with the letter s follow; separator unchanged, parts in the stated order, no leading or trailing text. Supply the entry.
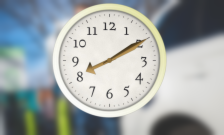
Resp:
8h10
